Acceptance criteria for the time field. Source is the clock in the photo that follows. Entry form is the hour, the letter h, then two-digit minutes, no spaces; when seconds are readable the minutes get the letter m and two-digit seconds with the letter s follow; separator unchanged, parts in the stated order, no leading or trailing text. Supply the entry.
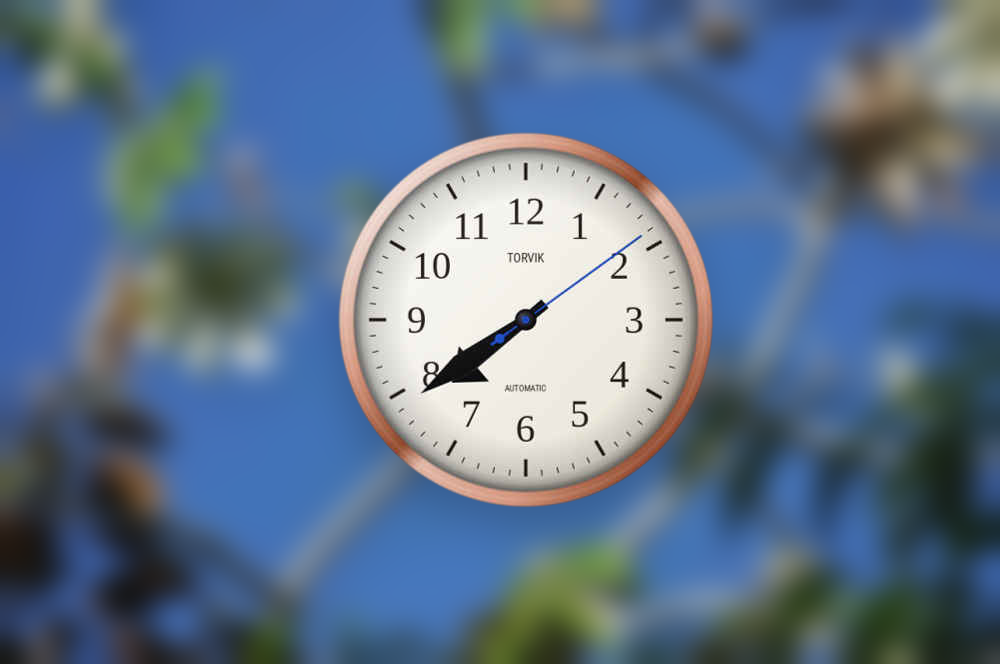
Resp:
7h39m09s
